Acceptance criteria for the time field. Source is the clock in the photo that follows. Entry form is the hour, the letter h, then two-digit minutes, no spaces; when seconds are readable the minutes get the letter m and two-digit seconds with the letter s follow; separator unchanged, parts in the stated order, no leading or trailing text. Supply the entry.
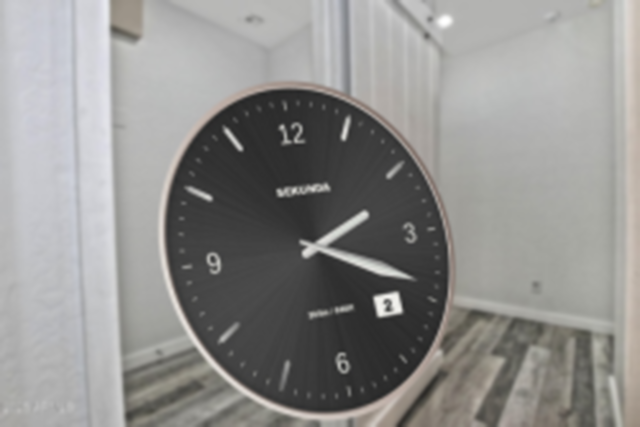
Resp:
2h19
